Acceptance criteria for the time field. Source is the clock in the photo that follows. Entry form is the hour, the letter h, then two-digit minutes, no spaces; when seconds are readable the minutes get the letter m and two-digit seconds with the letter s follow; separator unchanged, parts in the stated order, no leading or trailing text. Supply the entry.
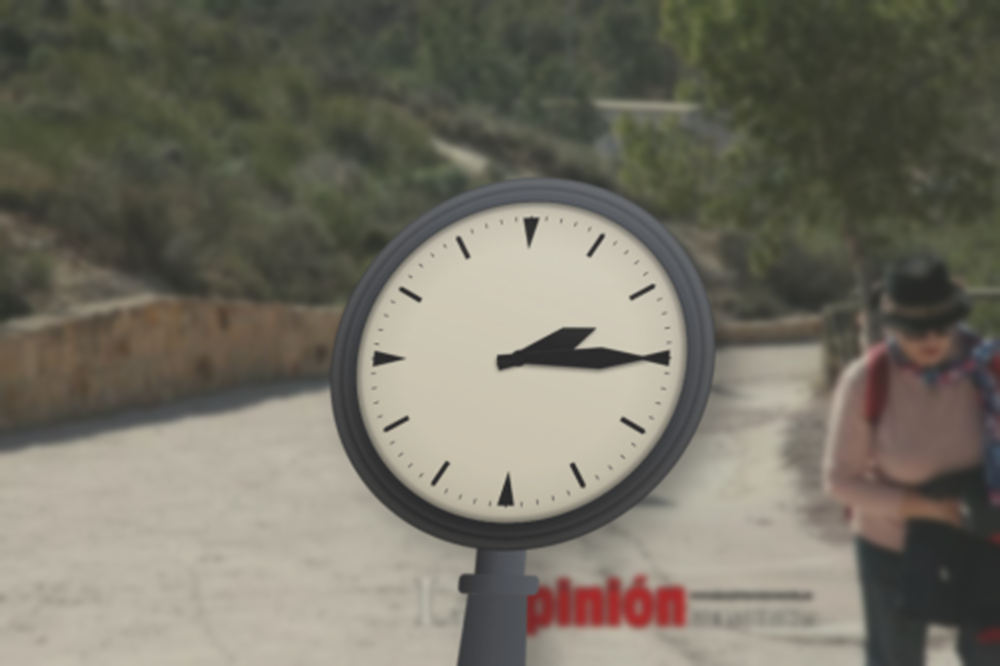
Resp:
2h15
